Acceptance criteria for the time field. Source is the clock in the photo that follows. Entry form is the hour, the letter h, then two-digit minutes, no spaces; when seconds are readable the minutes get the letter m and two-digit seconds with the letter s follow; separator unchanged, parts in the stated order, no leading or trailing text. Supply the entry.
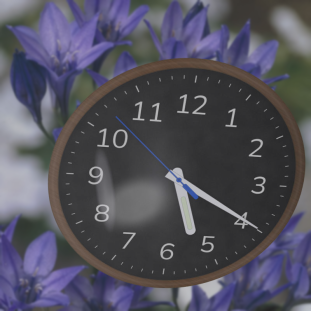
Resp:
5h19m52s
